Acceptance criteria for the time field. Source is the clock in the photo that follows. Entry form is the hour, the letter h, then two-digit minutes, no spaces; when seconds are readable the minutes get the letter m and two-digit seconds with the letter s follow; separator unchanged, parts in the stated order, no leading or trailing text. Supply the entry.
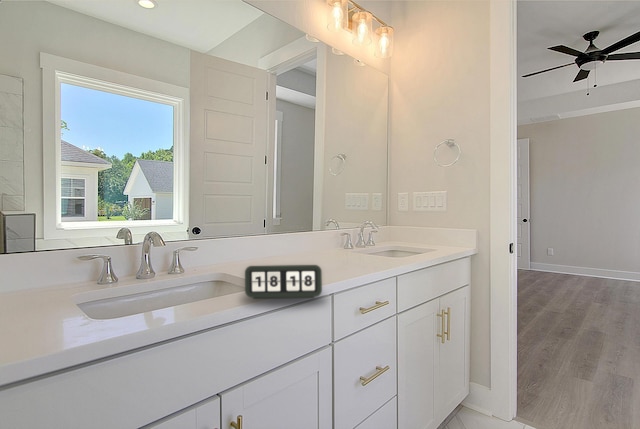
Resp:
18h18
